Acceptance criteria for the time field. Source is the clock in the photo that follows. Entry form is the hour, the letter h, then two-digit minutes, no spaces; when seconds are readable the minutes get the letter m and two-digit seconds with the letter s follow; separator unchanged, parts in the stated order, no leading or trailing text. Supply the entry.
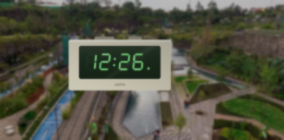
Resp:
12h26
